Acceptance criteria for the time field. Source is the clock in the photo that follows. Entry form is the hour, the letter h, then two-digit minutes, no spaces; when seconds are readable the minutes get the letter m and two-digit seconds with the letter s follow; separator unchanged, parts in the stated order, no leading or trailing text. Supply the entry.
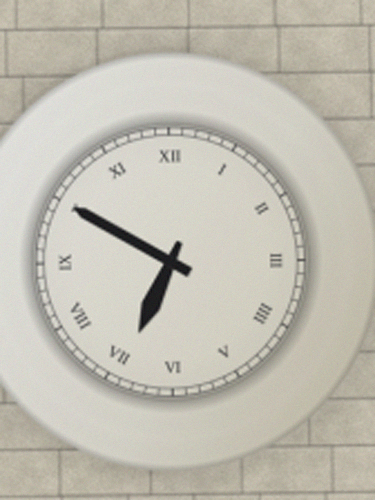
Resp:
6h50
